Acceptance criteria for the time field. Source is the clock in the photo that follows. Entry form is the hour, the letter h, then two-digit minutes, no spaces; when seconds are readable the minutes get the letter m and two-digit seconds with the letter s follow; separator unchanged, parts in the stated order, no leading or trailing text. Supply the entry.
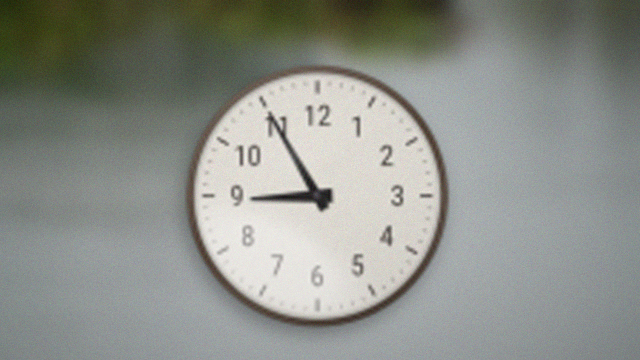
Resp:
8h55
